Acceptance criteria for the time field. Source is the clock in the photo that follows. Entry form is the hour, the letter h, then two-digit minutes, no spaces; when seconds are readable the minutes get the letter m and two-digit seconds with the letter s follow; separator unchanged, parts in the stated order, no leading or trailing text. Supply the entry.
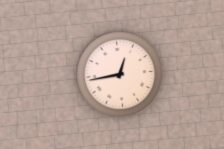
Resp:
12h44
